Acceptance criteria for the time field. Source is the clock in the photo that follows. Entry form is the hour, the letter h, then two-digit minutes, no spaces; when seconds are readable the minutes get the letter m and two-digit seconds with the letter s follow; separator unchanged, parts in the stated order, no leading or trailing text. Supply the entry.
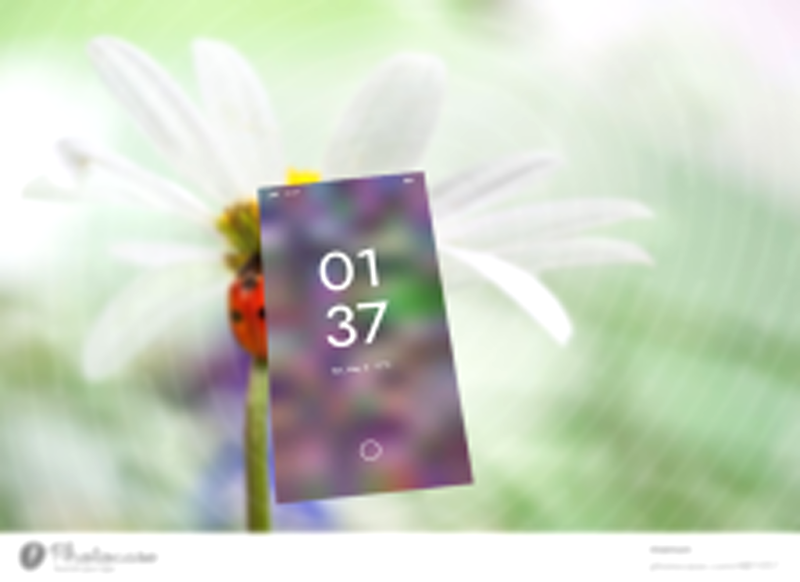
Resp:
1h37
